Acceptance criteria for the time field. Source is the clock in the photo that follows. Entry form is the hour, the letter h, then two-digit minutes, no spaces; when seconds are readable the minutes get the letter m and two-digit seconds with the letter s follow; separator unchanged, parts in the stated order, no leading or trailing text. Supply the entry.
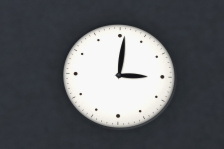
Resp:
3h01
